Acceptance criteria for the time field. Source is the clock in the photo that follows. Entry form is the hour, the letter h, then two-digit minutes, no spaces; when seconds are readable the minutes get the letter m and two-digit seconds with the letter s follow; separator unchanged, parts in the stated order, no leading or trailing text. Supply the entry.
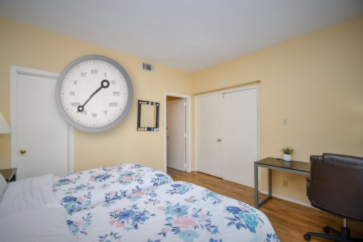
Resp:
1h37
